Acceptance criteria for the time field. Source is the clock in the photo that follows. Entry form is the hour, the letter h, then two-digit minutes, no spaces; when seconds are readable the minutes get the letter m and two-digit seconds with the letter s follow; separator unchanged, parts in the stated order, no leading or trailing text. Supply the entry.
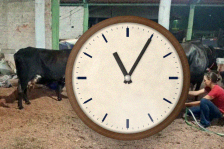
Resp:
11h05
